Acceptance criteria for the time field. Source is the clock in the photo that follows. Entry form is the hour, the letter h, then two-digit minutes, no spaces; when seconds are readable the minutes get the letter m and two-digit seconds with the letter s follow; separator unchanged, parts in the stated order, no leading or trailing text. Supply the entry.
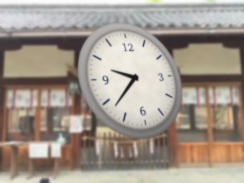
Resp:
9h38
